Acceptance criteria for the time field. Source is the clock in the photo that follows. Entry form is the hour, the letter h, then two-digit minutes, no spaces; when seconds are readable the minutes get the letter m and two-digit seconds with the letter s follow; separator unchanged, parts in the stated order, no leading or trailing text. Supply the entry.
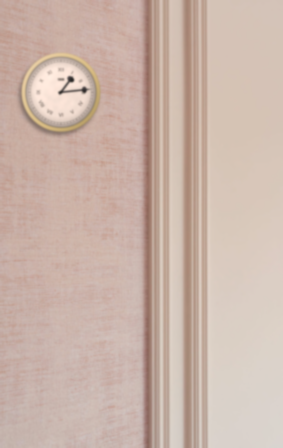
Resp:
1h14
